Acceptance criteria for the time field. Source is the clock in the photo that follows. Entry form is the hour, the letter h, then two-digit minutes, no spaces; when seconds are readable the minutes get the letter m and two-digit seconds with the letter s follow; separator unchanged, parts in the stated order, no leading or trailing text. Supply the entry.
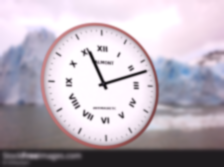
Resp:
11h12
